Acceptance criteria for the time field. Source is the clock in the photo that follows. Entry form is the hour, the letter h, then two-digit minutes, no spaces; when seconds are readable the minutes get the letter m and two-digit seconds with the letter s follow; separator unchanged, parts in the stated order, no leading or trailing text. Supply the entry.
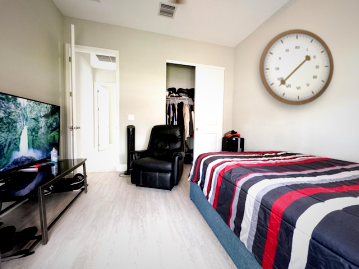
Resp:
1h38
